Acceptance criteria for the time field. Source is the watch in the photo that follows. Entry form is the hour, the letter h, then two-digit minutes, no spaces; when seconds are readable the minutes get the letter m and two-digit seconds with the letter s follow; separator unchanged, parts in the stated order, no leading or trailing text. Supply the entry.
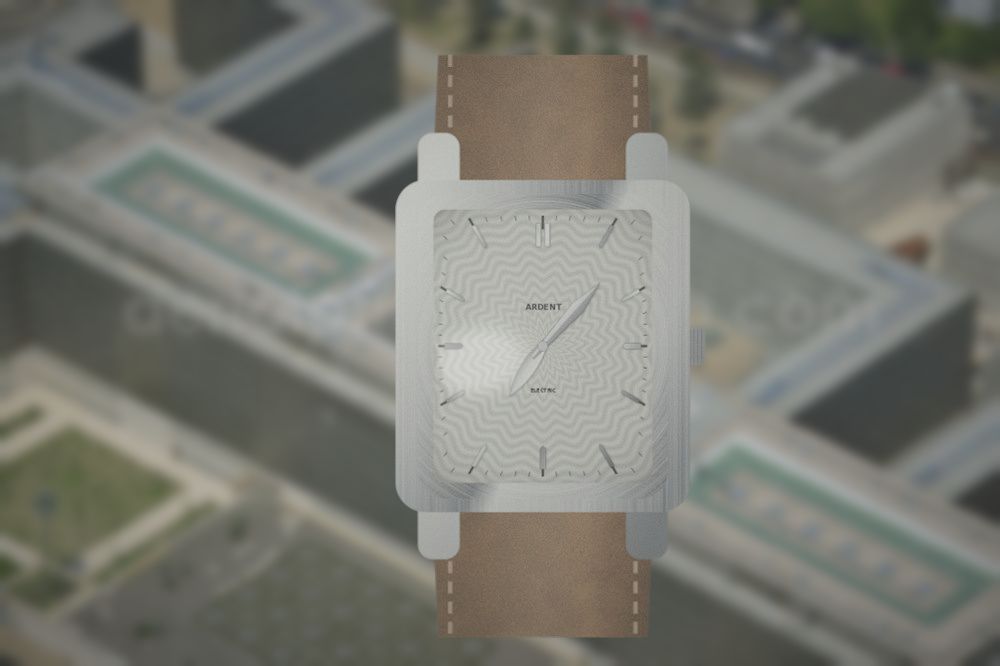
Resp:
7h07
